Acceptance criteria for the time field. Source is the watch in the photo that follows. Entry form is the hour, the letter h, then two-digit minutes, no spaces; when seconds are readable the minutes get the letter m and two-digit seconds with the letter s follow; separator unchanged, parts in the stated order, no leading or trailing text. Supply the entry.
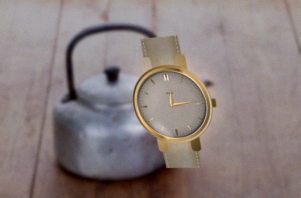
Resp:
12h14
